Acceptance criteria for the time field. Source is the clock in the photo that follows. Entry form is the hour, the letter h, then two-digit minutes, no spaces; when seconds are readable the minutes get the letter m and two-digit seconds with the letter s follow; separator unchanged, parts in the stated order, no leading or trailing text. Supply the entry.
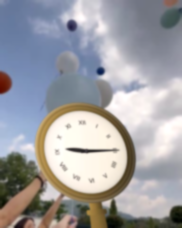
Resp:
9h15
